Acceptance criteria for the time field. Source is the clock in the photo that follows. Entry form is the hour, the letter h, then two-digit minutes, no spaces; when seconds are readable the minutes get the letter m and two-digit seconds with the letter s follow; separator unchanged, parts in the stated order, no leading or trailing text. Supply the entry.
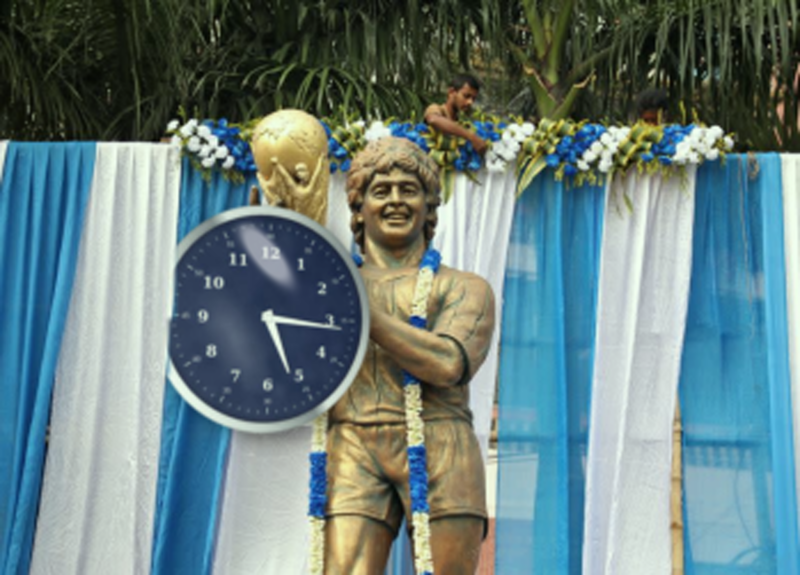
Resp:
5h16
